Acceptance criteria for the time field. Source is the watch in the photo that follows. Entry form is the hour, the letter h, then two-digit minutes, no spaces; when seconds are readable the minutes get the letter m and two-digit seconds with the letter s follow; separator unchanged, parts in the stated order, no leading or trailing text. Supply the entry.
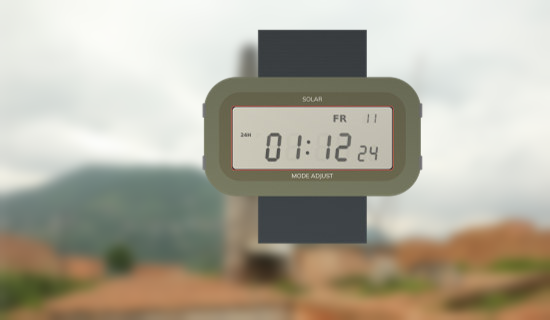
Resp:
1h12m24s
